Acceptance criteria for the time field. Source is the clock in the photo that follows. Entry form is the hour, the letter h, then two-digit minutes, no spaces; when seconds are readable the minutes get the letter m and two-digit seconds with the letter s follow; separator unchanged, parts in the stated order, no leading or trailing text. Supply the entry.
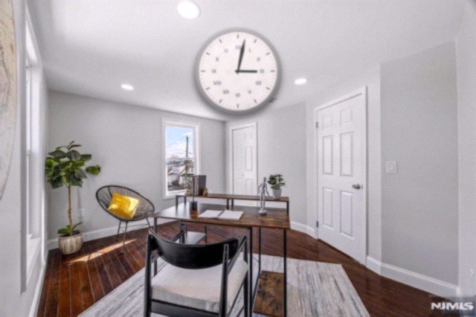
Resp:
3h02
